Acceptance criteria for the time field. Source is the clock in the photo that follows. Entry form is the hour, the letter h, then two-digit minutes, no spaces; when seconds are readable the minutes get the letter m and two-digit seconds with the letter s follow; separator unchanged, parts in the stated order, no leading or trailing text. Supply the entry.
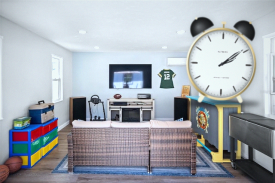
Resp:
2h09
